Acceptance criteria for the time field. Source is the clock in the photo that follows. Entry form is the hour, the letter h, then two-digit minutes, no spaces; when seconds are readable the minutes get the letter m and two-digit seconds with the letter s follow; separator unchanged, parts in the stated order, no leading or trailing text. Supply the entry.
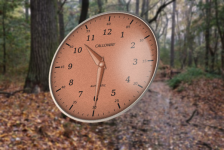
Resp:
10h30
